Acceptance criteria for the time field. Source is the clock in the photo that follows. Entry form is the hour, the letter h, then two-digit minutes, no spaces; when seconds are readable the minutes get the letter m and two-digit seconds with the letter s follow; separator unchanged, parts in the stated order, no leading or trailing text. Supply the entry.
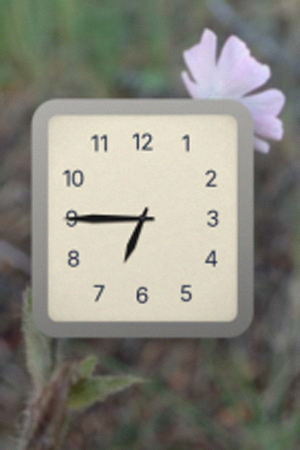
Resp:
6h45
